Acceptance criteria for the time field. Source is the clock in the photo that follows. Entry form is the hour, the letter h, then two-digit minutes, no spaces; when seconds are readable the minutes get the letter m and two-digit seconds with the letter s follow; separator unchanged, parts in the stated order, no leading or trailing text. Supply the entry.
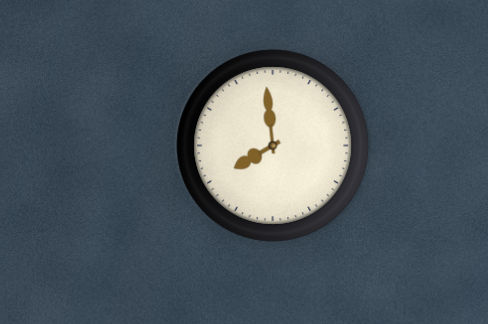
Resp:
7h59
